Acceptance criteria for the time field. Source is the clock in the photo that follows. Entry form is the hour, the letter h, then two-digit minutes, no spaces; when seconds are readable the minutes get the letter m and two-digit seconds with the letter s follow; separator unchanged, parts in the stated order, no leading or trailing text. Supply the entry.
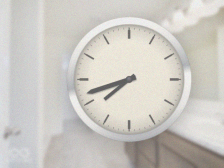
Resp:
7h42
